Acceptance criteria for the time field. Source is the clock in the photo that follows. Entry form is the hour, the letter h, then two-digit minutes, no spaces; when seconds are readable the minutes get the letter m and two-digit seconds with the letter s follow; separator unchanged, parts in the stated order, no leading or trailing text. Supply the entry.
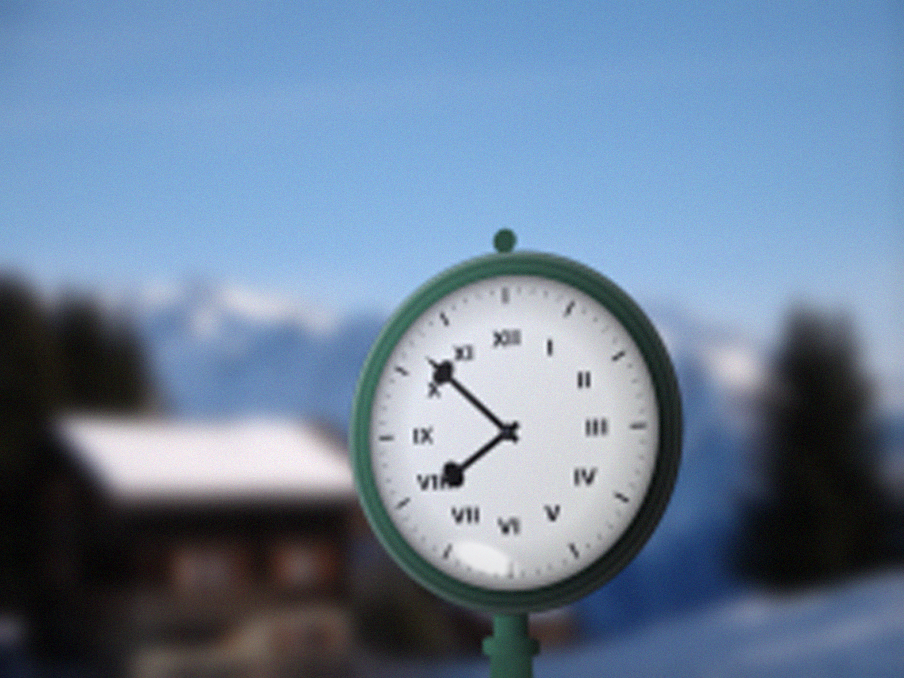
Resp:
7h52
